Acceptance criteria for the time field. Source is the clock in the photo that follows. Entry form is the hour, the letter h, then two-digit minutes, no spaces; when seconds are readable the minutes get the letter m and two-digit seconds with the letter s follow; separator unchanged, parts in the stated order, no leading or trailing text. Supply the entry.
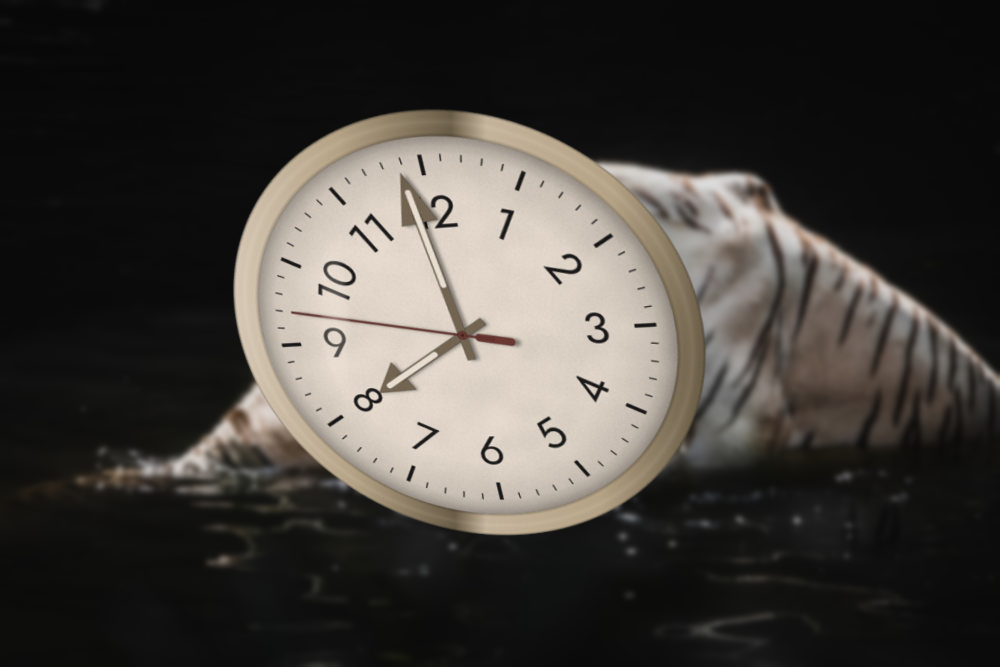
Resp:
7h58m47s
